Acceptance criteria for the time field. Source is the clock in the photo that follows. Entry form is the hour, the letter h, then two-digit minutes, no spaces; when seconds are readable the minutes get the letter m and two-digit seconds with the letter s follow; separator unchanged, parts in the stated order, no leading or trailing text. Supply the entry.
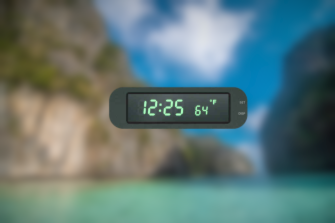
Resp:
12h25
